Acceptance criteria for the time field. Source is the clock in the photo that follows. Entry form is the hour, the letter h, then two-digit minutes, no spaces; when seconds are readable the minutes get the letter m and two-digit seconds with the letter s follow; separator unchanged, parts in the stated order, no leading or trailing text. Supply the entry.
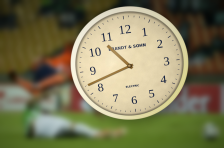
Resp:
10h42
